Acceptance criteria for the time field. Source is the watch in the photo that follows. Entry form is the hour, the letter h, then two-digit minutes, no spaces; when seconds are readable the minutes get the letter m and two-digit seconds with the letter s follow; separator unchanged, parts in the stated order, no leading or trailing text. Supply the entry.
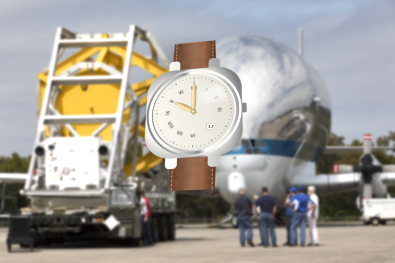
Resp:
10h00
